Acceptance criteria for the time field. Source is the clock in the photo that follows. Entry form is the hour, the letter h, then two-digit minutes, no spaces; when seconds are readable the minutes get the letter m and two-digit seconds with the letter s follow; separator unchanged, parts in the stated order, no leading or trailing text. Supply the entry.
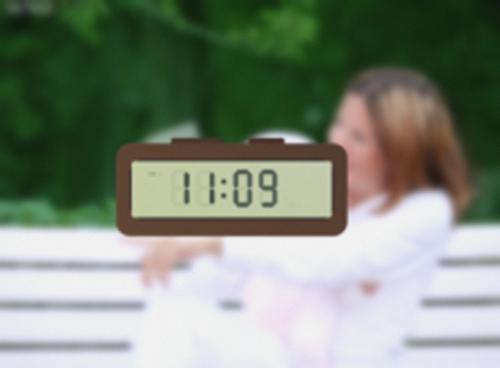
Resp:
11h09
